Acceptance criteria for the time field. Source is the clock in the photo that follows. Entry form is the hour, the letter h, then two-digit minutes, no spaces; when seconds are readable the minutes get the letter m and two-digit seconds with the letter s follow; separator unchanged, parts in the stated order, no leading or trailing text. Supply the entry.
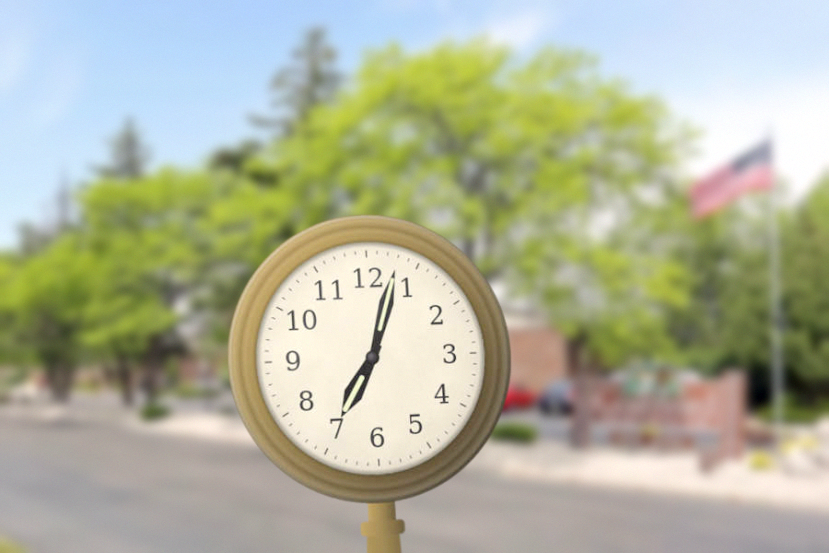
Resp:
7h03
